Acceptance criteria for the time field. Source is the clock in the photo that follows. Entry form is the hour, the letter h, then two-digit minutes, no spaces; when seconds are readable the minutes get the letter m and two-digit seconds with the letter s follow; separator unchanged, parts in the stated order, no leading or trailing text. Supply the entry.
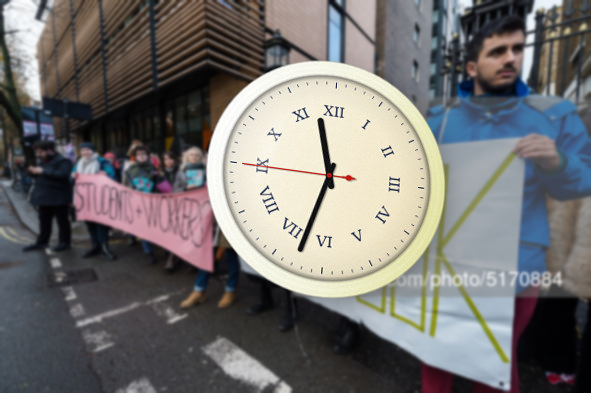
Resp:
11h32m45s
